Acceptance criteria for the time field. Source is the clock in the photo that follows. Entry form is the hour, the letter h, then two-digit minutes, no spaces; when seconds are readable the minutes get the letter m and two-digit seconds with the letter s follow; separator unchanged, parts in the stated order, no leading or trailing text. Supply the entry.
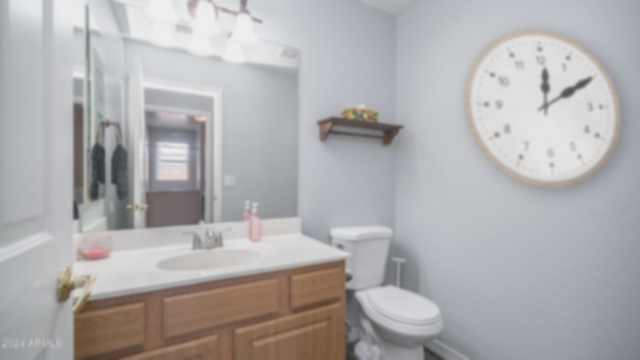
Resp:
12h10
